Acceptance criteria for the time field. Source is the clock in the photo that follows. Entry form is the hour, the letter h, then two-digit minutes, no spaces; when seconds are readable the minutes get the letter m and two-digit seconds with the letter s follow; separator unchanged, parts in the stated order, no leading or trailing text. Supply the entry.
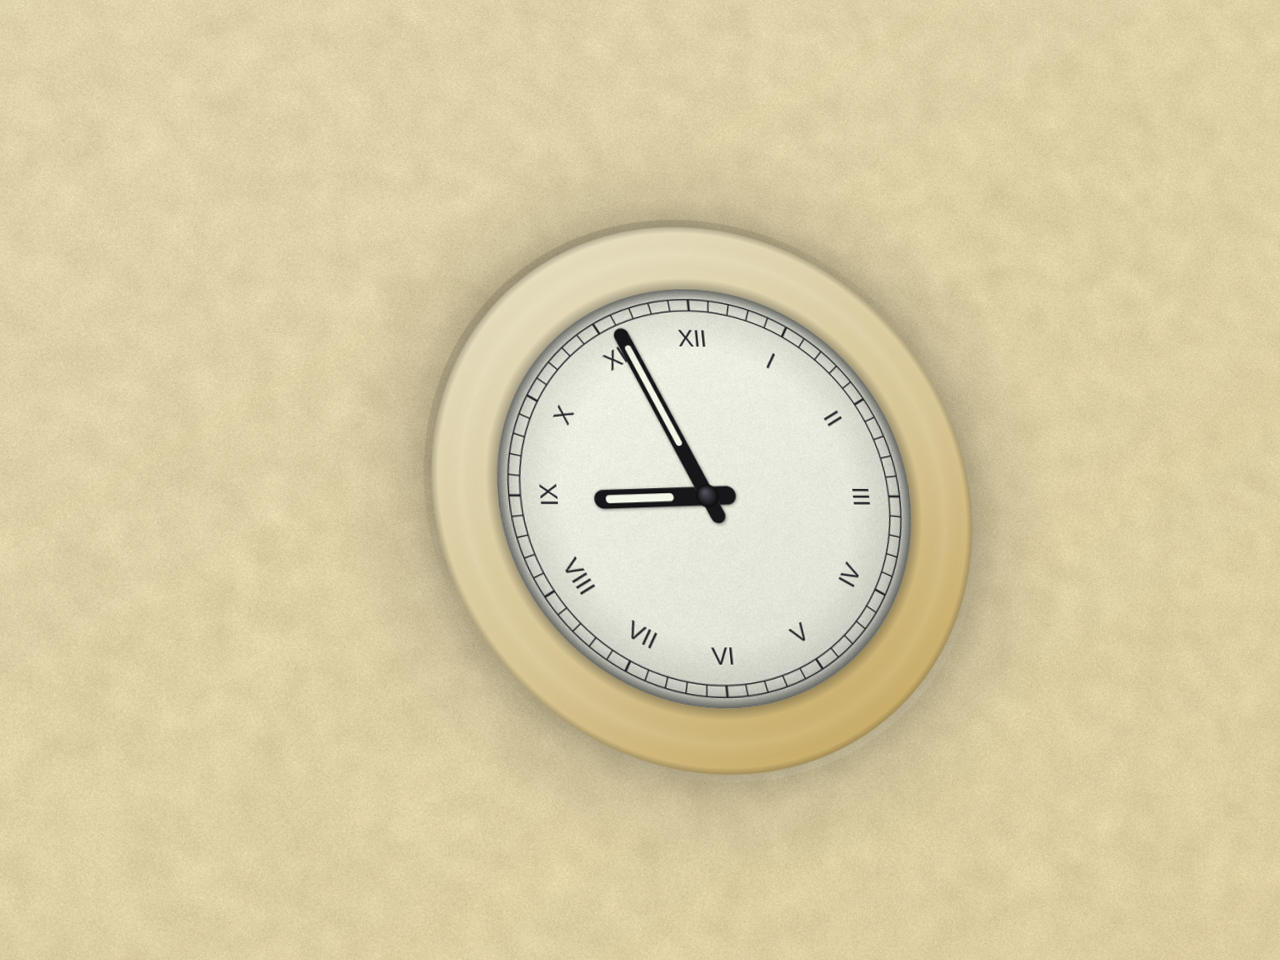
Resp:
8h56
